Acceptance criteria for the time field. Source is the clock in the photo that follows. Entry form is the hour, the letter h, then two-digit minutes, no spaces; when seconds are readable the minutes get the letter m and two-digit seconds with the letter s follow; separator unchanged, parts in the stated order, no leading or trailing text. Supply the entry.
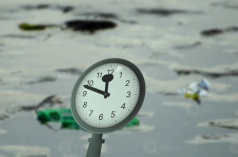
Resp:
11h48
